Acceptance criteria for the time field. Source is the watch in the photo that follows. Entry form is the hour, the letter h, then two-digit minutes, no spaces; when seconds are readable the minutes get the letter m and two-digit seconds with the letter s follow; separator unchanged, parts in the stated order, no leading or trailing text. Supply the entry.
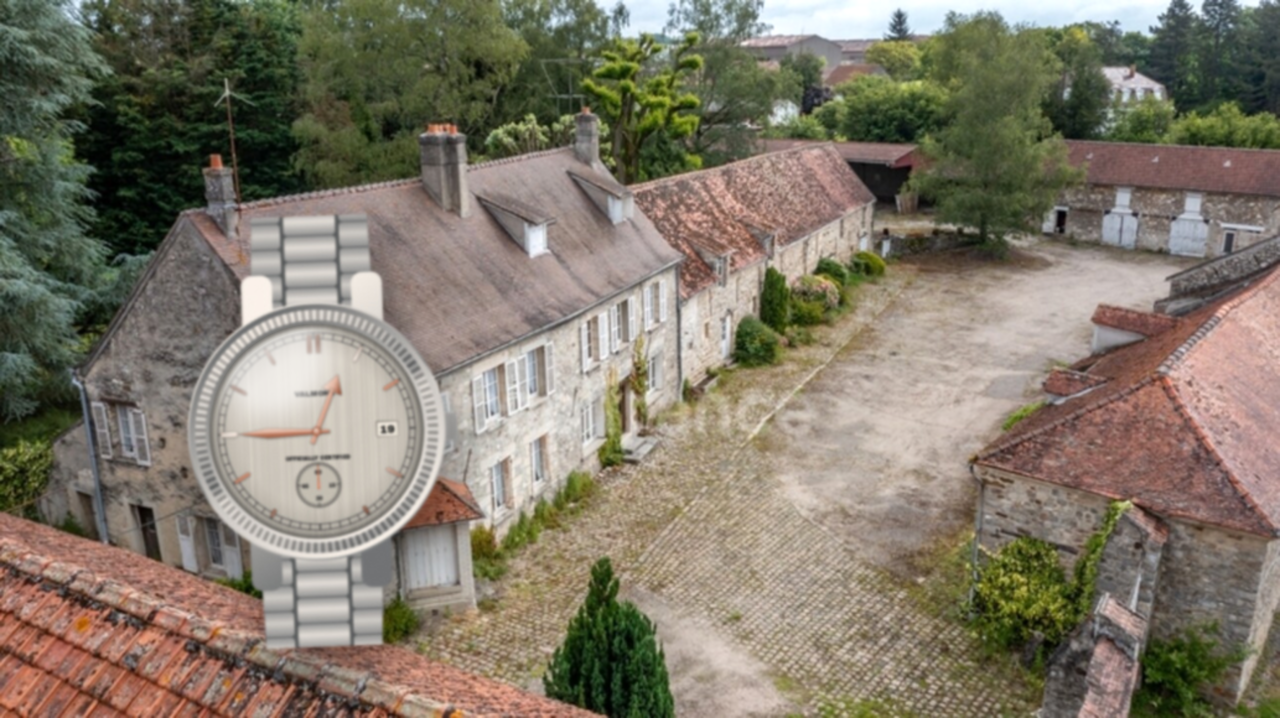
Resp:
12h45
